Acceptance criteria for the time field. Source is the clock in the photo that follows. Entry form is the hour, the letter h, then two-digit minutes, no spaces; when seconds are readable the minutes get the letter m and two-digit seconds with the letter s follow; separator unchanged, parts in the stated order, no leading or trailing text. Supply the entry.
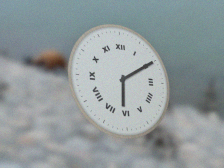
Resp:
6h10
